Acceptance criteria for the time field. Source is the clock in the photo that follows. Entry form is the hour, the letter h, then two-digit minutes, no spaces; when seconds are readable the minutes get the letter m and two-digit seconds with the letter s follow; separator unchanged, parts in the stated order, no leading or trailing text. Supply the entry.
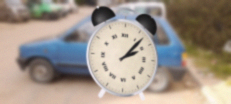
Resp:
2h07
